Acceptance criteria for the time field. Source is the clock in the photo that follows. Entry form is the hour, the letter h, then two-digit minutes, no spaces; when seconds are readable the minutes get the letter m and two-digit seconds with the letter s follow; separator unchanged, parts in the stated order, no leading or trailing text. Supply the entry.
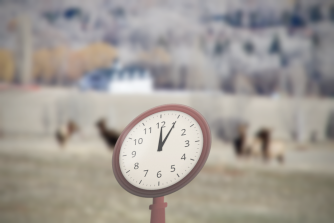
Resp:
12h05
